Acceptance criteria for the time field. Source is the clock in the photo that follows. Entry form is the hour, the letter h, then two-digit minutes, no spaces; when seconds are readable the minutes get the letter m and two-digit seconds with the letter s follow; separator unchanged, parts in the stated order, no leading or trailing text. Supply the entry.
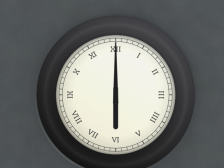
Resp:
6h00
